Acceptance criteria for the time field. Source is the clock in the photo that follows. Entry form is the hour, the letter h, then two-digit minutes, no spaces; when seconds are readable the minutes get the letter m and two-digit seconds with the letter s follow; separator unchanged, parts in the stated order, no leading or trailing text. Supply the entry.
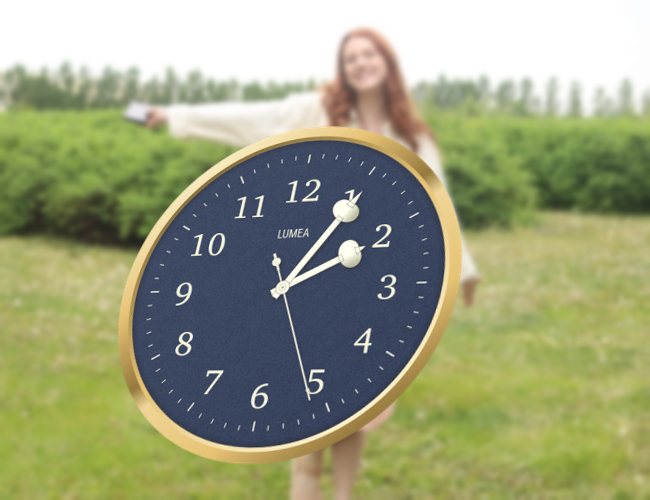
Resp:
2h05m26s
